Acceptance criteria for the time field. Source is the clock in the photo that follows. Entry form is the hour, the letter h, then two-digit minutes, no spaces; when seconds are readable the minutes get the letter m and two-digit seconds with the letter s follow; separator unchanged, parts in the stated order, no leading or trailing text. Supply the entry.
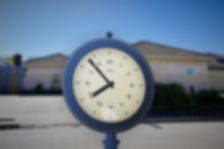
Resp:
7h53
